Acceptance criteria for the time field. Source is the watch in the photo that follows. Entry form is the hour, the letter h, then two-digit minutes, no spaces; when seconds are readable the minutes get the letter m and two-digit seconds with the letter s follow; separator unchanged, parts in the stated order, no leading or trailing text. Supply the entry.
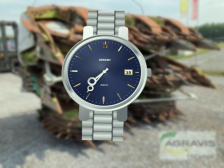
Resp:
7h36
